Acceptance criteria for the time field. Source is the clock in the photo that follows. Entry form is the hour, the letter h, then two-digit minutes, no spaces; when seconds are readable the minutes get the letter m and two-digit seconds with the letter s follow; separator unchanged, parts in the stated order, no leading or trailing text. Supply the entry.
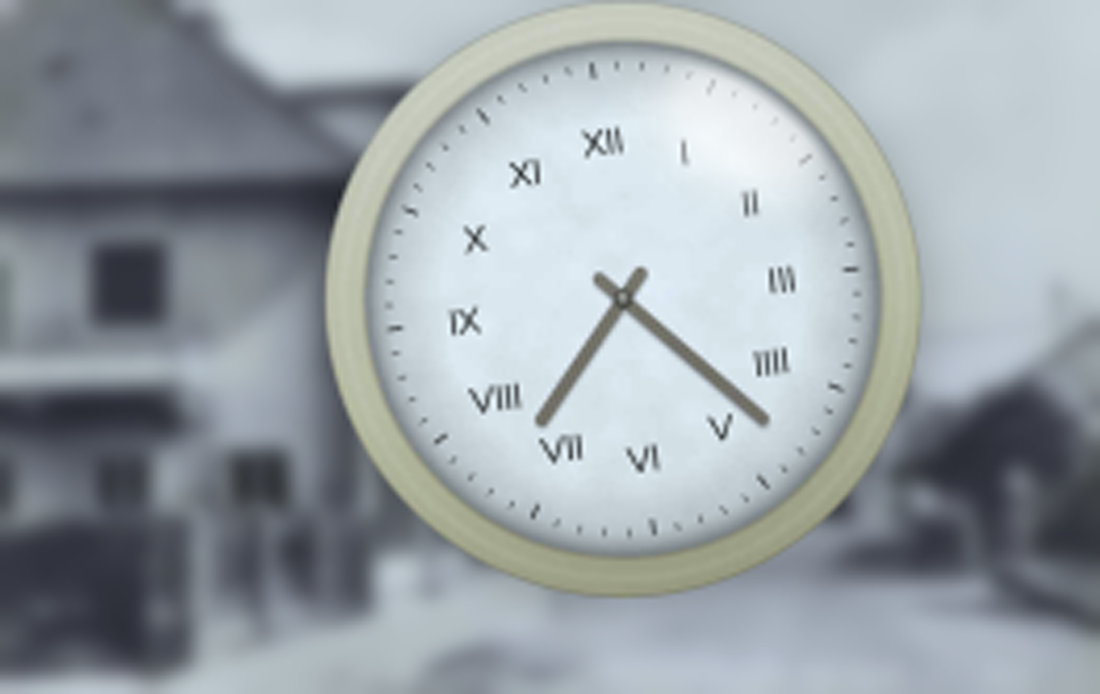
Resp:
7h23
